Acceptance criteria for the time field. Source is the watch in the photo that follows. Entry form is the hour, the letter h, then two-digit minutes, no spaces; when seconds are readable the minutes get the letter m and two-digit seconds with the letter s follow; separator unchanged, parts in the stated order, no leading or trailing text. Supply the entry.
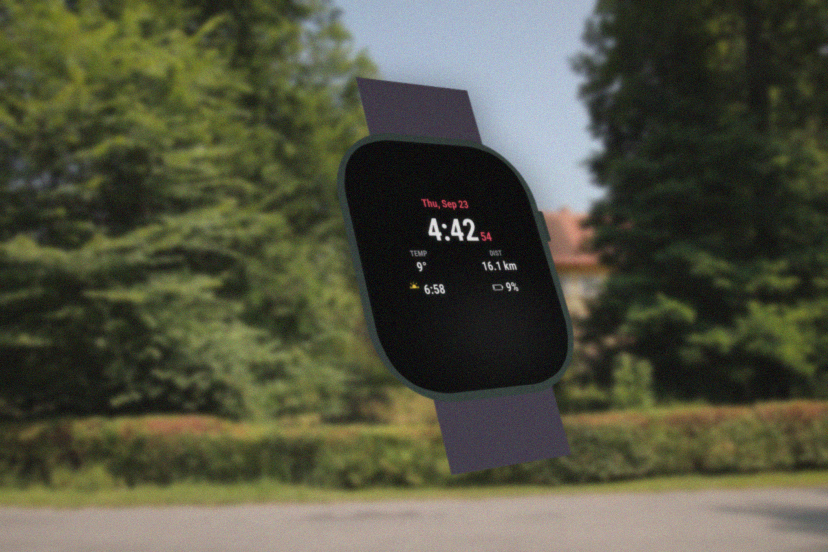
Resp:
4h42m54s
